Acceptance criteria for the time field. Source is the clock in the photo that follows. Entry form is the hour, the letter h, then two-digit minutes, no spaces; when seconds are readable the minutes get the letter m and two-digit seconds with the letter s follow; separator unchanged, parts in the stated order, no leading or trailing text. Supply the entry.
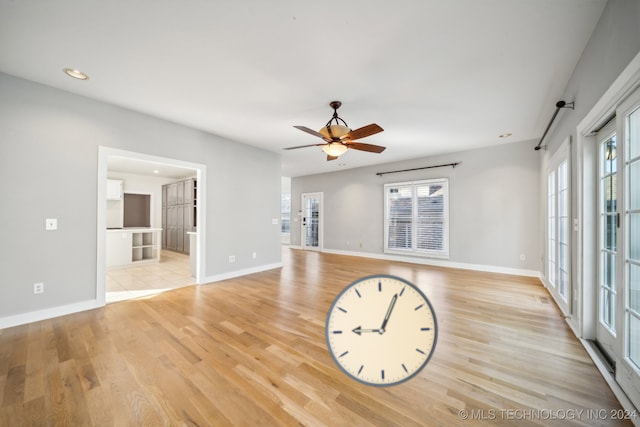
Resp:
9h04
